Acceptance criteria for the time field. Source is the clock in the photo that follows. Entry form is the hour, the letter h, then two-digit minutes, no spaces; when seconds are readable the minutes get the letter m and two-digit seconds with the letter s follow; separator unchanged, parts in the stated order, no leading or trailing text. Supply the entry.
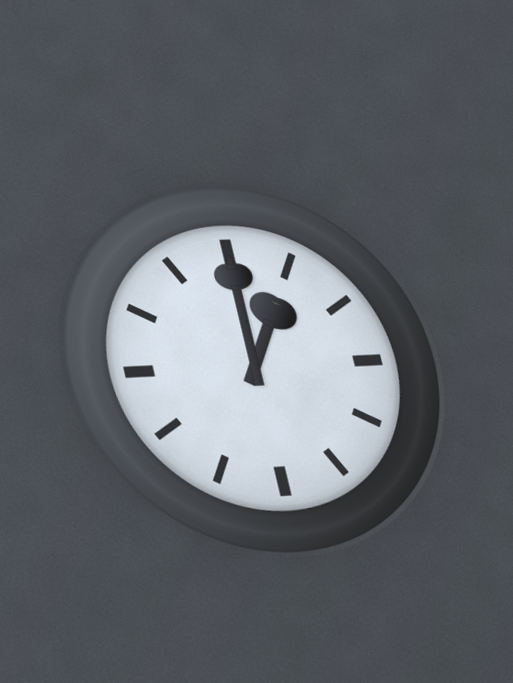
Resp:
1h00
